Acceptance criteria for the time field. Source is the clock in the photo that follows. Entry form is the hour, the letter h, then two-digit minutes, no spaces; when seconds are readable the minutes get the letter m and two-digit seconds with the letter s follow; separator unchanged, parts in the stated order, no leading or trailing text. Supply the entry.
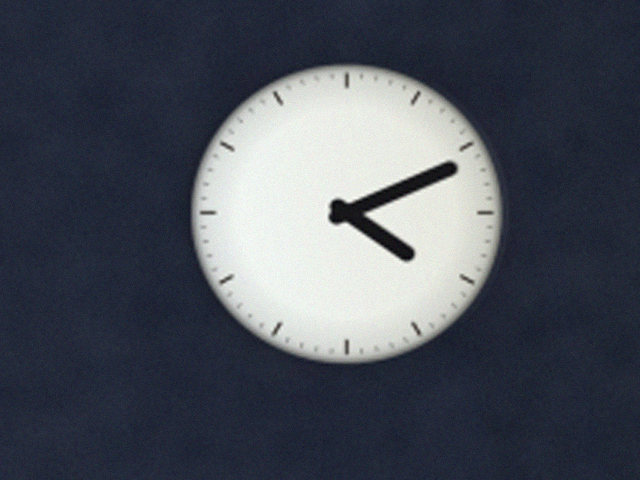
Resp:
4h11
